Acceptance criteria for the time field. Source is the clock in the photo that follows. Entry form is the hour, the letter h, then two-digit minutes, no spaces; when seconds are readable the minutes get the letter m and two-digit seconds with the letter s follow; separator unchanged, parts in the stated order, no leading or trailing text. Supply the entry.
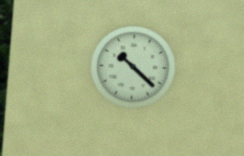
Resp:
10h22
